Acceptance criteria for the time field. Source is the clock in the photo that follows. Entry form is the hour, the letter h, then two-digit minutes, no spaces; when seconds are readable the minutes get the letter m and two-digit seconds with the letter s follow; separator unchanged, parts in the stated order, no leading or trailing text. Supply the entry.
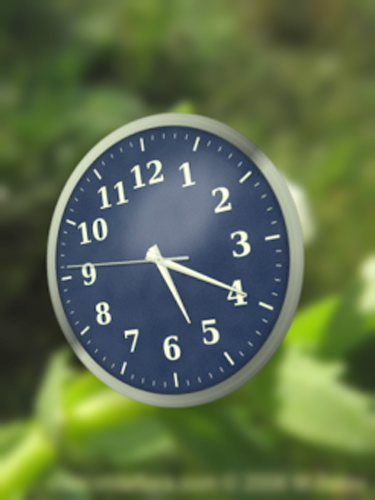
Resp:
5h19m46s
